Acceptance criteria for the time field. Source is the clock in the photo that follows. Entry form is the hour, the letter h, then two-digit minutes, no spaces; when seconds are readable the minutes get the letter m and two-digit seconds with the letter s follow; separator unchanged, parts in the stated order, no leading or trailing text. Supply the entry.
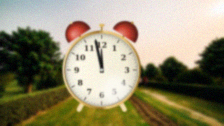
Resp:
11h58
